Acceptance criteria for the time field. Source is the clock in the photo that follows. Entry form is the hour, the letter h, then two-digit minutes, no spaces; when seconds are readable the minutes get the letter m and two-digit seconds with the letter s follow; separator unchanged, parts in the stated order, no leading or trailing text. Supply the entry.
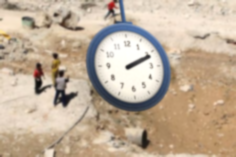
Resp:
2h11
